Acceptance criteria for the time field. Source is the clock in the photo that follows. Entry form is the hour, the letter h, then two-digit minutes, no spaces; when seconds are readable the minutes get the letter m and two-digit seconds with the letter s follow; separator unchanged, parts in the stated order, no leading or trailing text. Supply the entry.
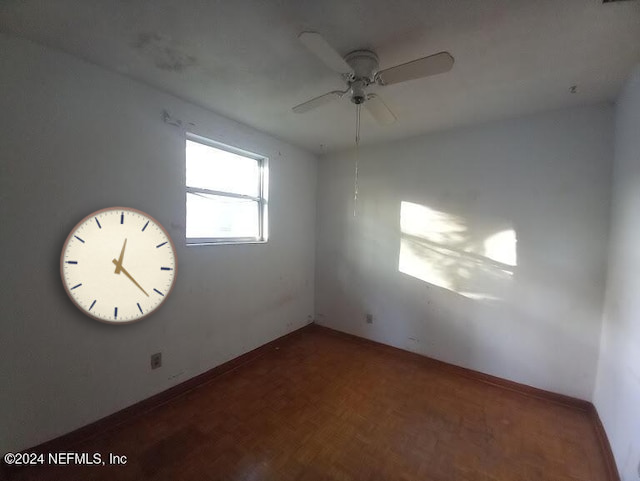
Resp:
12h22
